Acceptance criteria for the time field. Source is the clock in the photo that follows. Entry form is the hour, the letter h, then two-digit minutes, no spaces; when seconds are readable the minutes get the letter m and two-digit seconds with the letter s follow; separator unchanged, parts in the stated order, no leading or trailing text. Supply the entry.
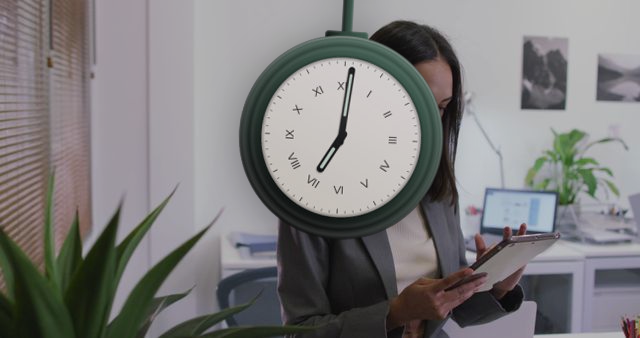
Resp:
7h01
